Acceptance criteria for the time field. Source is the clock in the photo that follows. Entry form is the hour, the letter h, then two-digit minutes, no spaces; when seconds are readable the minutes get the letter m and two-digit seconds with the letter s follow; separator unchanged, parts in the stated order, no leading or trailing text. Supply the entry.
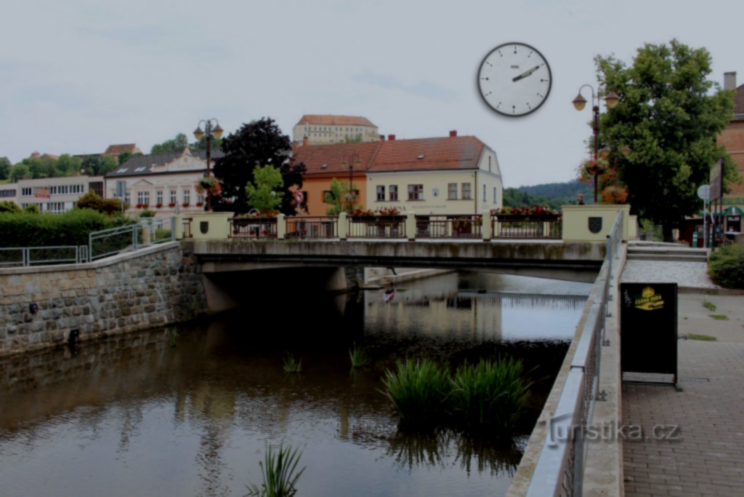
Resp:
2h10
